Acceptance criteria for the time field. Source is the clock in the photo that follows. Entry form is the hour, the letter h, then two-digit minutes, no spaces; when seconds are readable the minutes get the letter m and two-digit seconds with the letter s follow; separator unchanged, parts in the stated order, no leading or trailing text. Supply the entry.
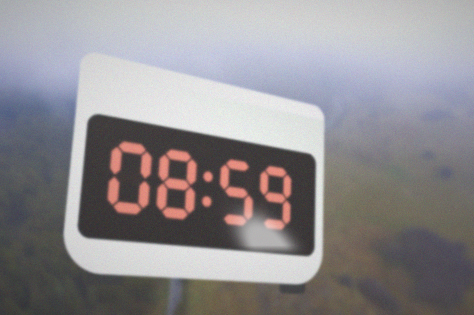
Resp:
8h59
